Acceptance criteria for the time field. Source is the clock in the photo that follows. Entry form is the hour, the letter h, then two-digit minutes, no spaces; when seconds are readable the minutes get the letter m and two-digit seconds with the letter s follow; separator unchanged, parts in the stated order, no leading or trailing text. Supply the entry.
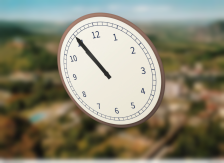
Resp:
10h55
